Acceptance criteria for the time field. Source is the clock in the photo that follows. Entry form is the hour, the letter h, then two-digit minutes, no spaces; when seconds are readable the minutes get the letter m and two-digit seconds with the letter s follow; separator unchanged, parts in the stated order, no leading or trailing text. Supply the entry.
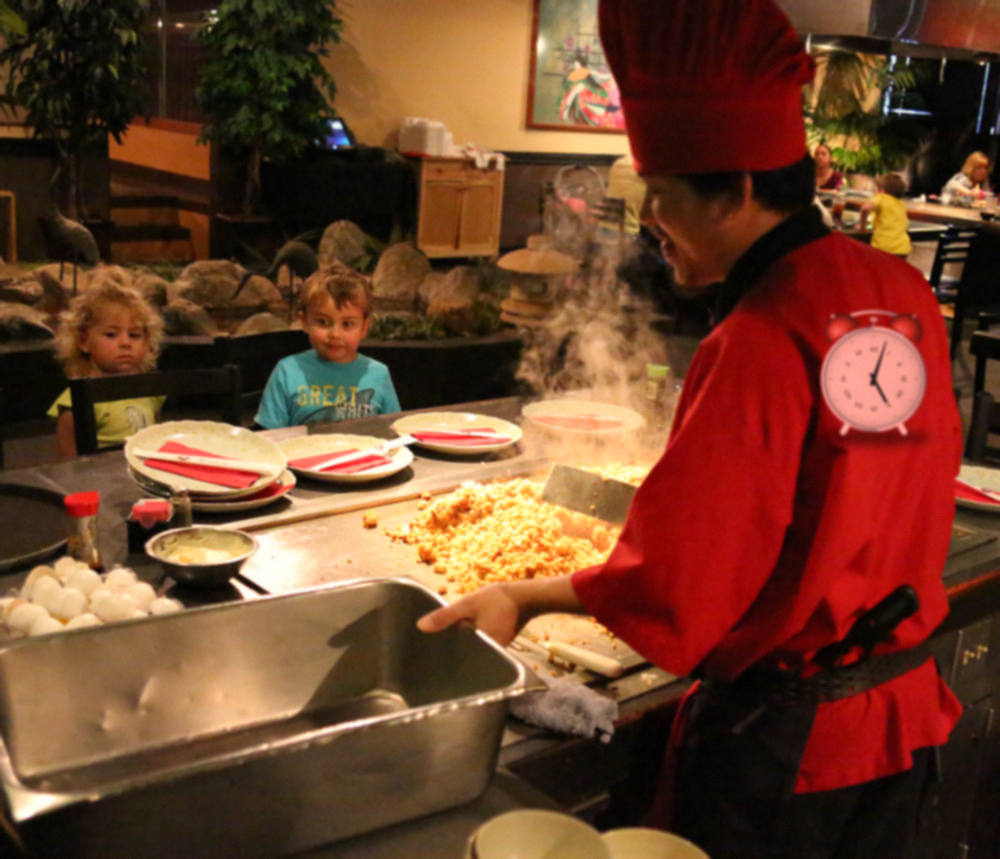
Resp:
5h03
